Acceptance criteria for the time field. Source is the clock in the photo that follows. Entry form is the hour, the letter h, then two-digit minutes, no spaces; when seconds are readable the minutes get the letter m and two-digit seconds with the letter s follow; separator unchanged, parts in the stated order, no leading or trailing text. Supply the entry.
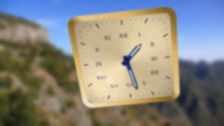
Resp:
1h28
